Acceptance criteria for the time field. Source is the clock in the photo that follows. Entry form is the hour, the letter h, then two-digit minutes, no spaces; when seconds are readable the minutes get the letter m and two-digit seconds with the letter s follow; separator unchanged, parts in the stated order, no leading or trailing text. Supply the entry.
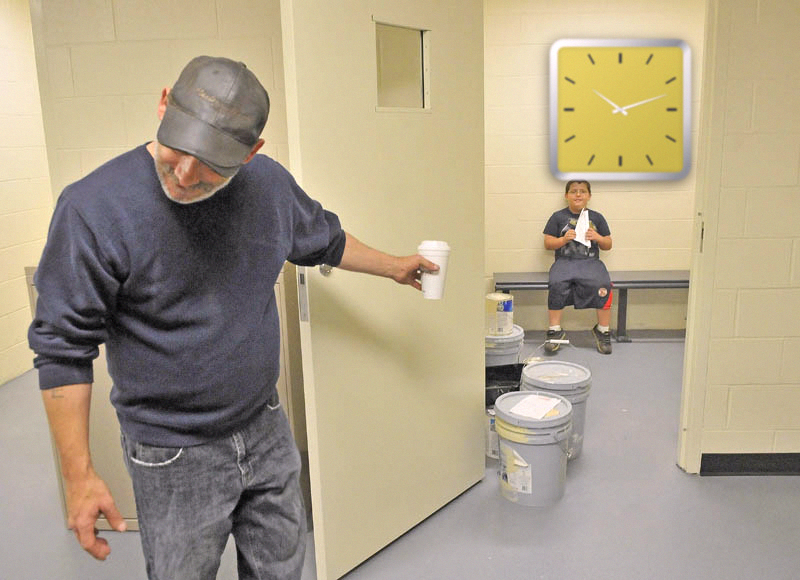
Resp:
10h12
